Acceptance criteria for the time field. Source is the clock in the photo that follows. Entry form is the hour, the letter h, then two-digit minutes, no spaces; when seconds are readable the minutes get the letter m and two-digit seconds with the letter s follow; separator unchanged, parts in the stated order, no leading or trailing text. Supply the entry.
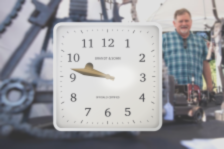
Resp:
9h47
